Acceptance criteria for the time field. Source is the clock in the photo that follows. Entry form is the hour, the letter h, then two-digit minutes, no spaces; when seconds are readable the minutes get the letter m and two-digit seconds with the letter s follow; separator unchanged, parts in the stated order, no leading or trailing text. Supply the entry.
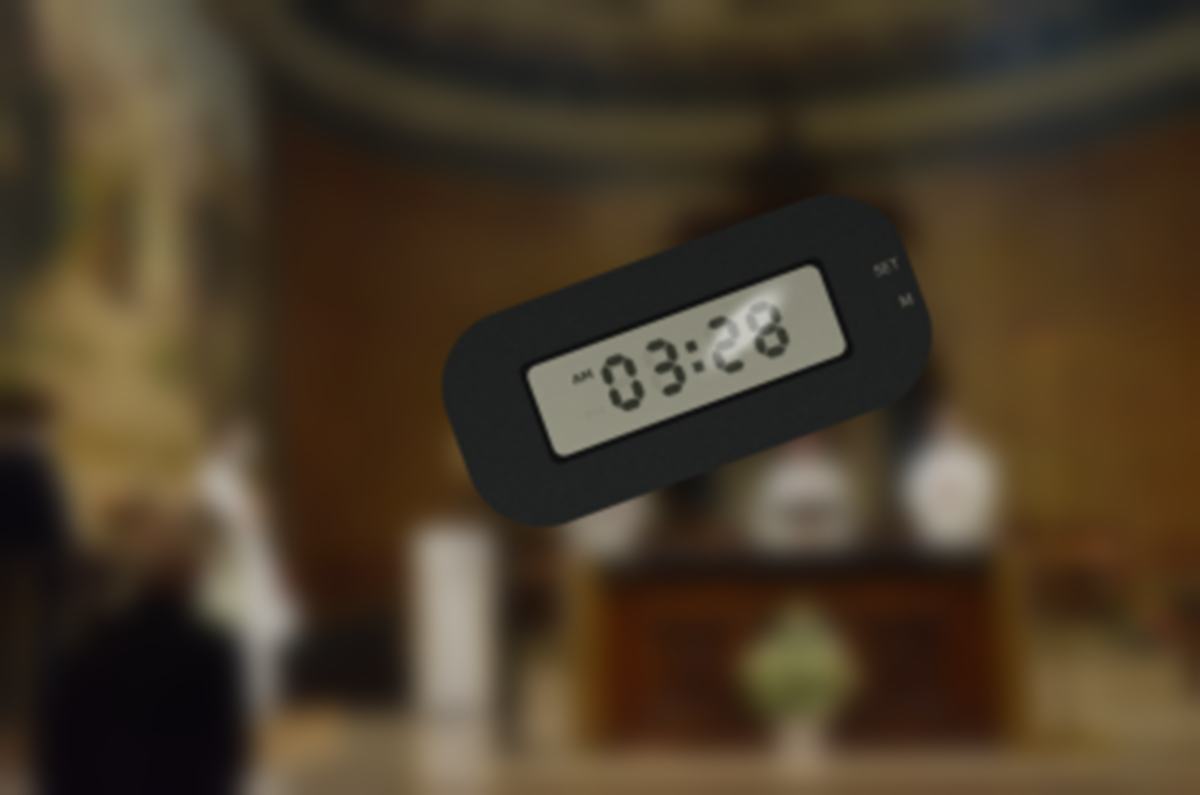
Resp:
3h28
